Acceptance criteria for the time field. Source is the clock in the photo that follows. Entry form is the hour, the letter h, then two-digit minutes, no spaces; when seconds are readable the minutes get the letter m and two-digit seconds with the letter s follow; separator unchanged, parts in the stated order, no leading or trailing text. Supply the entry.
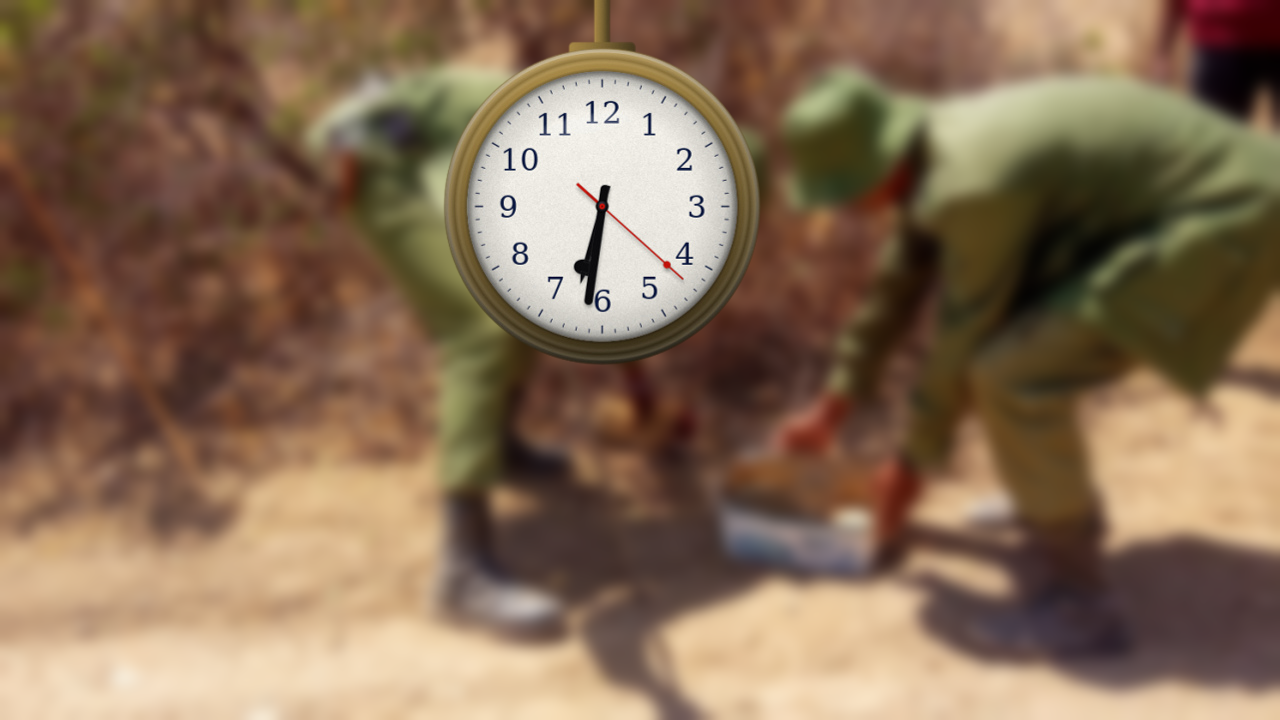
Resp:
6h31m22s
